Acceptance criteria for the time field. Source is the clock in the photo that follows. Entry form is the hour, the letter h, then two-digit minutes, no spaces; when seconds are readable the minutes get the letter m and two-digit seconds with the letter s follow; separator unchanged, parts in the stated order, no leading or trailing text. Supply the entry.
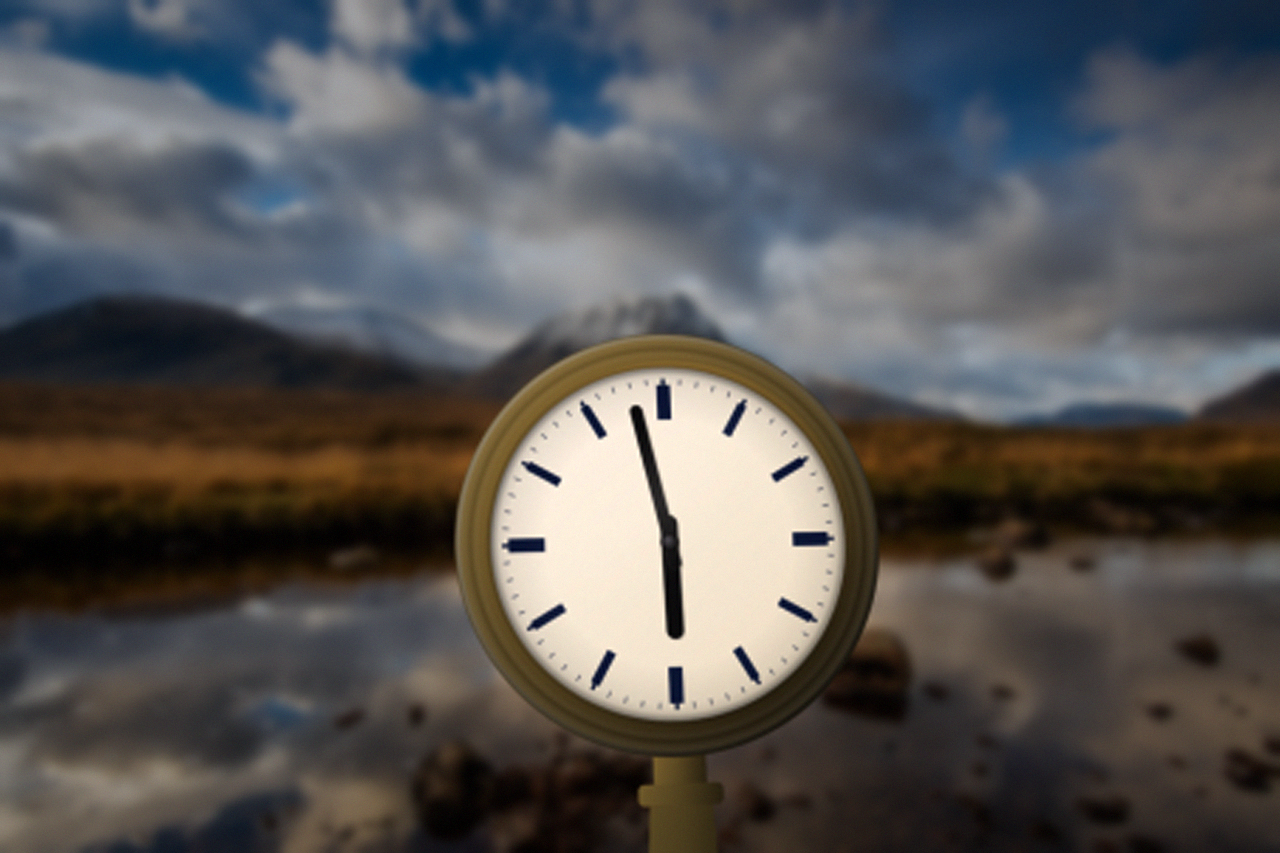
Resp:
5h58
